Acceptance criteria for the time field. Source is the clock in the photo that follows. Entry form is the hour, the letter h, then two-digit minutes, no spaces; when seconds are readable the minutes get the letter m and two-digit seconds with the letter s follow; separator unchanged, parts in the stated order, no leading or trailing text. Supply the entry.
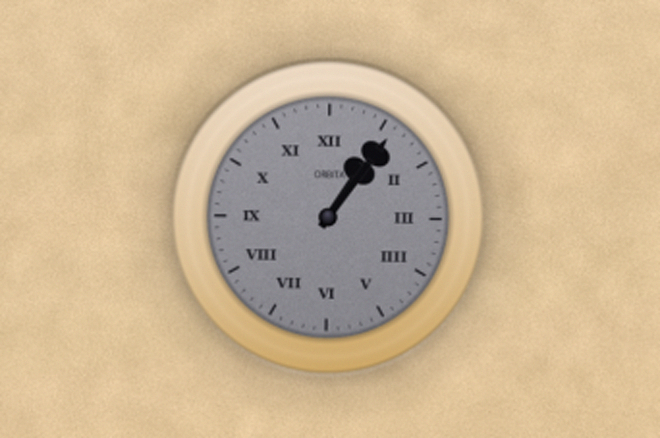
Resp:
1h06
